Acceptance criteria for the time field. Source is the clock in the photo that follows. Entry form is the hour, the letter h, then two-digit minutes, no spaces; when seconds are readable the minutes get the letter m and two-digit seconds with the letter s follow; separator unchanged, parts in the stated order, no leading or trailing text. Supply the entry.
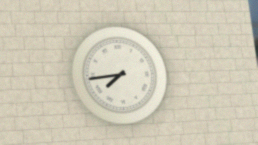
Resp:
7h44
